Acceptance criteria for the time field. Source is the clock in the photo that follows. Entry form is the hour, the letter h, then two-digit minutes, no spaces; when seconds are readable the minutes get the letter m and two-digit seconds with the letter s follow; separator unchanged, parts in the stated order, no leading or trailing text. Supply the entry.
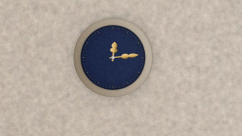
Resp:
12h14
